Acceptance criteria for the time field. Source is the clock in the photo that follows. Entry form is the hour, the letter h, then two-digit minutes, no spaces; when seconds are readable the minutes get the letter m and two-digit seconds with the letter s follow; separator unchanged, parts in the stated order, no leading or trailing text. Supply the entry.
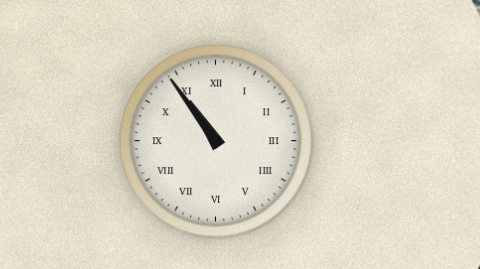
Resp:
10h54
